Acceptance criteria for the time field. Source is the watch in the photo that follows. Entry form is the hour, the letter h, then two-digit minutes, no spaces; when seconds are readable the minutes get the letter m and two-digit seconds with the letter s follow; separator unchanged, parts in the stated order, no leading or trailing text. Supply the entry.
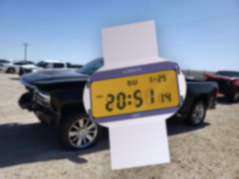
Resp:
20h51m14s
